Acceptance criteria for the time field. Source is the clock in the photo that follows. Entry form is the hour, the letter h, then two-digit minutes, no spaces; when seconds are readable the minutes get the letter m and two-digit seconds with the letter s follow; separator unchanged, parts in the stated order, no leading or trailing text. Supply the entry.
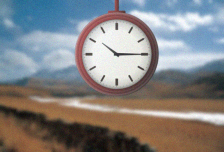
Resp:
10h15
